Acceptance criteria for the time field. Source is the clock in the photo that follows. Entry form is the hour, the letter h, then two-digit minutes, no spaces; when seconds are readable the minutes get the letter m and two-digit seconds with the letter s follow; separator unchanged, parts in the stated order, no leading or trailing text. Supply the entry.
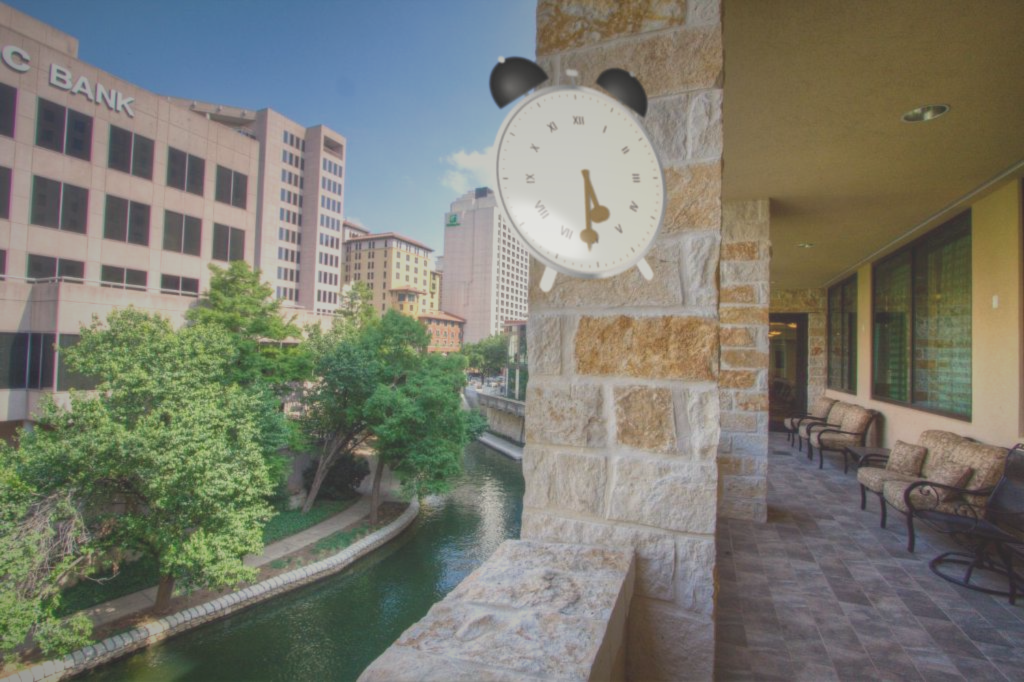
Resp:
5h31
